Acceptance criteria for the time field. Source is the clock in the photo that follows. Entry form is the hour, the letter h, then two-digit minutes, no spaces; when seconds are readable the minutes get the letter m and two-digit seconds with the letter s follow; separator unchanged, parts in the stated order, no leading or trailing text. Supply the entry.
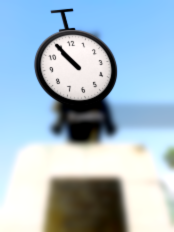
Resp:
10h55
